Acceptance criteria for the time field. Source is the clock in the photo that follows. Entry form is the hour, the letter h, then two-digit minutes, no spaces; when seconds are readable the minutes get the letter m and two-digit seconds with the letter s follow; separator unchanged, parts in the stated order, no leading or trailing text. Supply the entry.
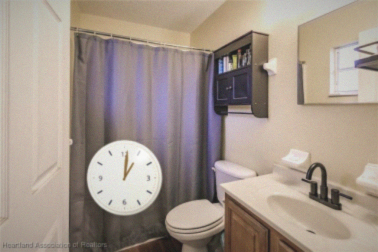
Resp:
1h01
